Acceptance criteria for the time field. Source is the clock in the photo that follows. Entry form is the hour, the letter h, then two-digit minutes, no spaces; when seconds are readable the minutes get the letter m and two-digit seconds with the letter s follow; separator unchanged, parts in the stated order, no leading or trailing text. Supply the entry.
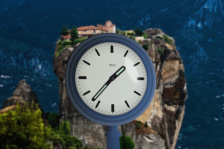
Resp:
1h37
